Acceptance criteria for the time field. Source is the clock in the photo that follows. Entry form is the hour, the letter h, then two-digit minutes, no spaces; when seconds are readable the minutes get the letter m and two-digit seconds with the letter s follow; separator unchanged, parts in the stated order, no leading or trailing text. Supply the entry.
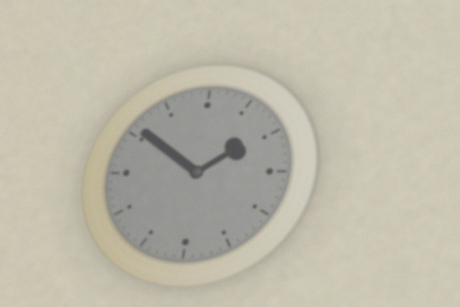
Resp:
1h51
